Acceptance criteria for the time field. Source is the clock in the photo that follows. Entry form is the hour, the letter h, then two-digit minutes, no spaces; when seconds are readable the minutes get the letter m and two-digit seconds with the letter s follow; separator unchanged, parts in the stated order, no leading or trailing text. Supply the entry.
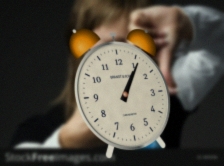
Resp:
1h06
